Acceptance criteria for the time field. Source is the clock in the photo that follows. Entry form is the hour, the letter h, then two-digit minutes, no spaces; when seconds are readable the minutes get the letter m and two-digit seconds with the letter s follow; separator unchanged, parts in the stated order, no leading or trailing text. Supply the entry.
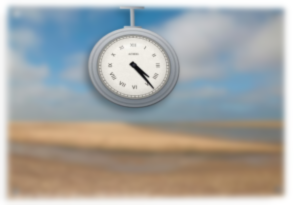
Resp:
4h24
